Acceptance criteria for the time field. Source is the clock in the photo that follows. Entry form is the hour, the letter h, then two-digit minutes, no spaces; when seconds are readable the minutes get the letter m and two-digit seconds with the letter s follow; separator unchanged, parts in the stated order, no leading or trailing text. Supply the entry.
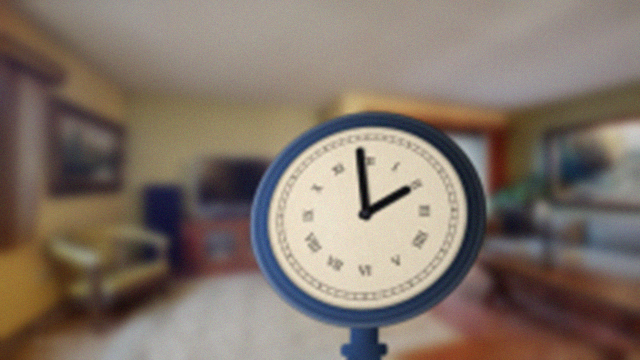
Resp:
1h59
